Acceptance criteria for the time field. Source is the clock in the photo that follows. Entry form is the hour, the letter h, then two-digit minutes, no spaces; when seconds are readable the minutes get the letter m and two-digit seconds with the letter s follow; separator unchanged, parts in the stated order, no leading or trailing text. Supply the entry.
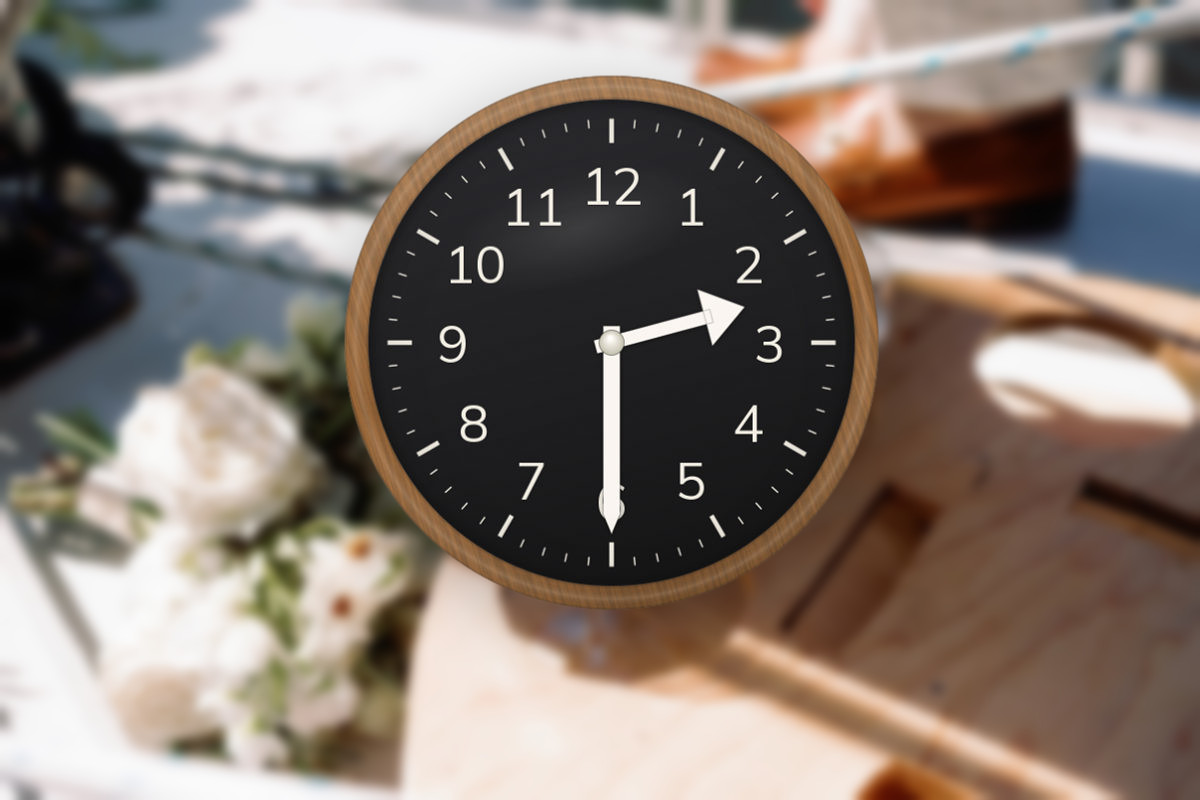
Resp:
2h30
